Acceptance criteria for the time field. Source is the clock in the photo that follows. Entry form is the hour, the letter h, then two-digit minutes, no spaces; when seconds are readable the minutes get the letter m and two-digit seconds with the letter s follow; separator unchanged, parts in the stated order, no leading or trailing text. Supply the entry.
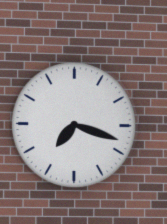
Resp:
7h18
